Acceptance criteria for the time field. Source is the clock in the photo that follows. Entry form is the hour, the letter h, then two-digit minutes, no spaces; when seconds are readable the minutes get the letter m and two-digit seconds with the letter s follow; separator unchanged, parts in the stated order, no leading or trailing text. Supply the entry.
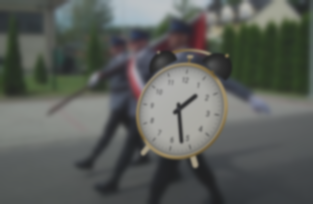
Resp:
1h27
